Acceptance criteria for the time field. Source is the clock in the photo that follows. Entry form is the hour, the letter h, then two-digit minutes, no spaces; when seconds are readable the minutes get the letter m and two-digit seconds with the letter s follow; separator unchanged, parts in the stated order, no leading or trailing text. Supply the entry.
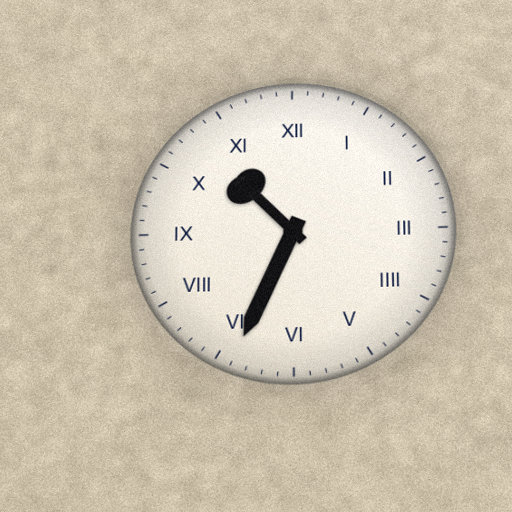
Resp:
10h34
